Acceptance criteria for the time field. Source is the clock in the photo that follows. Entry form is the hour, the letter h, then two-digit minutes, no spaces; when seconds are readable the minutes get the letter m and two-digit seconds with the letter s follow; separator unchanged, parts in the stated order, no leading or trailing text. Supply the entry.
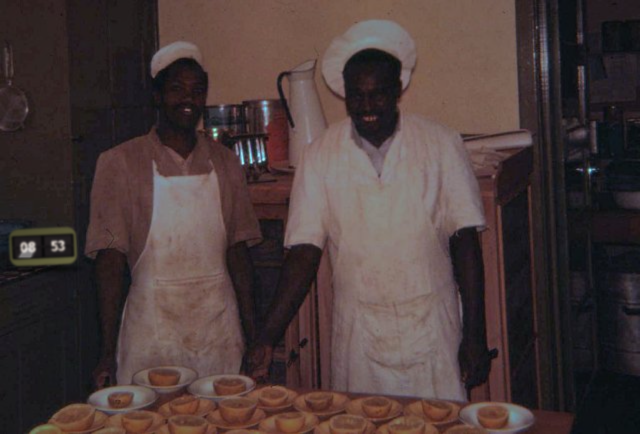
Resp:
8h53
